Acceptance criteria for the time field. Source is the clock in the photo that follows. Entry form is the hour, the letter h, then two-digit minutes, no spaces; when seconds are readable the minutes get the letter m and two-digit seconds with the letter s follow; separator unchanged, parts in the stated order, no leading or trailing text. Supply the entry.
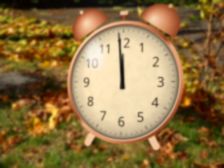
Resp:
11h59
